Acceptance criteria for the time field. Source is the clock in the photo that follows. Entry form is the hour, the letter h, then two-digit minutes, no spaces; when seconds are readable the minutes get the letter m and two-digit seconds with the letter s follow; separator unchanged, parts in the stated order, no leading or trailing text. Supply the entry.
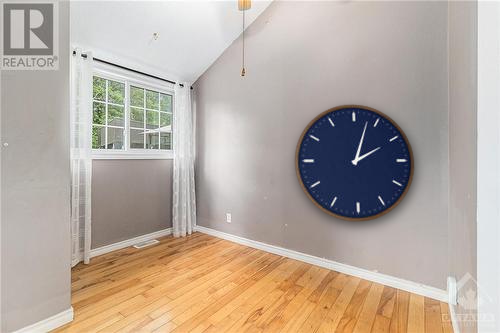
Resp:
2h03
